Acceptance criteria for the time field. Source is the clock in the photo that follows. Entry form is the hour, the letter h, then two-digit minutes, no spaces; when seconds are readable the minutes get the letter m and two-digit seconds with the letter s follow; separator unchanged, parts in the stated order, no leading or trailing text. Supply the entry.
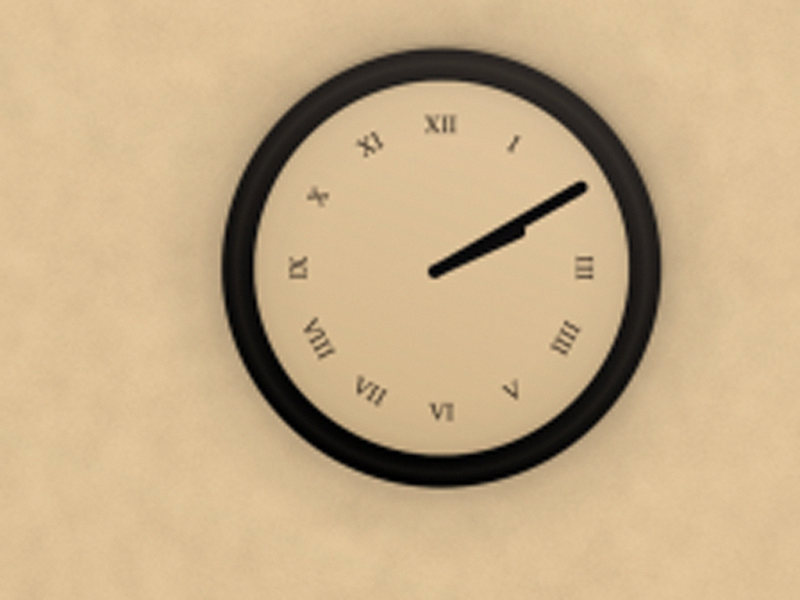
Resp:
2h10
